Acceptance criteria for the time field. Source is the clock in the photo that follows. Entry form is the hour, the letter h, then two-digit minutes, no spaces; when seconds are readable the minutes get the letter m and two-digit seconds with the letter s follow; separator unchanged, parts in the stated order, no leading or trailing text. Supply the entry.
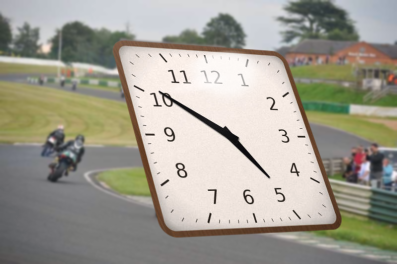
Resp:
4h51
